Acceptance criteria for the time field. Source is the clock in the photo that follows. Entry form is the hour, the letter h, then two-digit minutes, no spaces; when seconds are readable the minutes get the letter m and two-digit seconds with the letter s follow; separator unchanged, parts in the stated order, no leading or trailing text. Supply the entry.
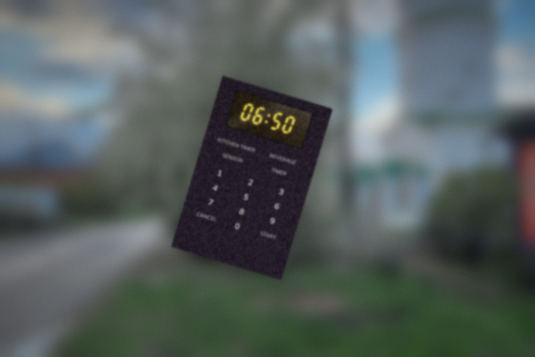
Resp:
6h50
